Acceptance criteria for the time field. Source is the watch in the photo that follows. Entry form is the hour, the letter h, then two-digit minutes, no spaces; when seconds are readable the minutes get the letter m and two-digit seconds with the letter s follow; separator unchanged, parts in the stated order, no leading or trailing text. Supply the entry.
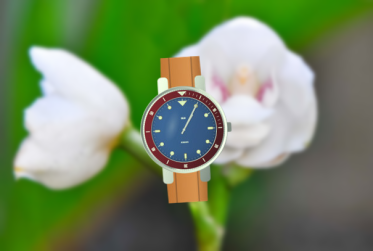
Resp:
1h05
